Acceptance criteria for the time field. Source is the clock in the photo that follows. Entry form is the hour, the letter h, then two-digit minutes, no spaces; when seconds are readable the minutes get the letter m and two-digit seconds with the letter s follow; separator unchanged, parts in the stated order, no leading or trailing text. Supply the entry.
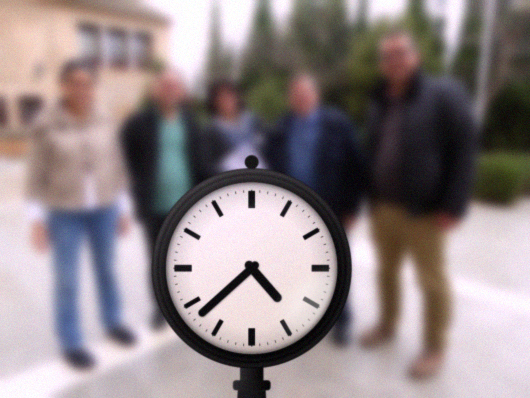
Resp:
4h38
